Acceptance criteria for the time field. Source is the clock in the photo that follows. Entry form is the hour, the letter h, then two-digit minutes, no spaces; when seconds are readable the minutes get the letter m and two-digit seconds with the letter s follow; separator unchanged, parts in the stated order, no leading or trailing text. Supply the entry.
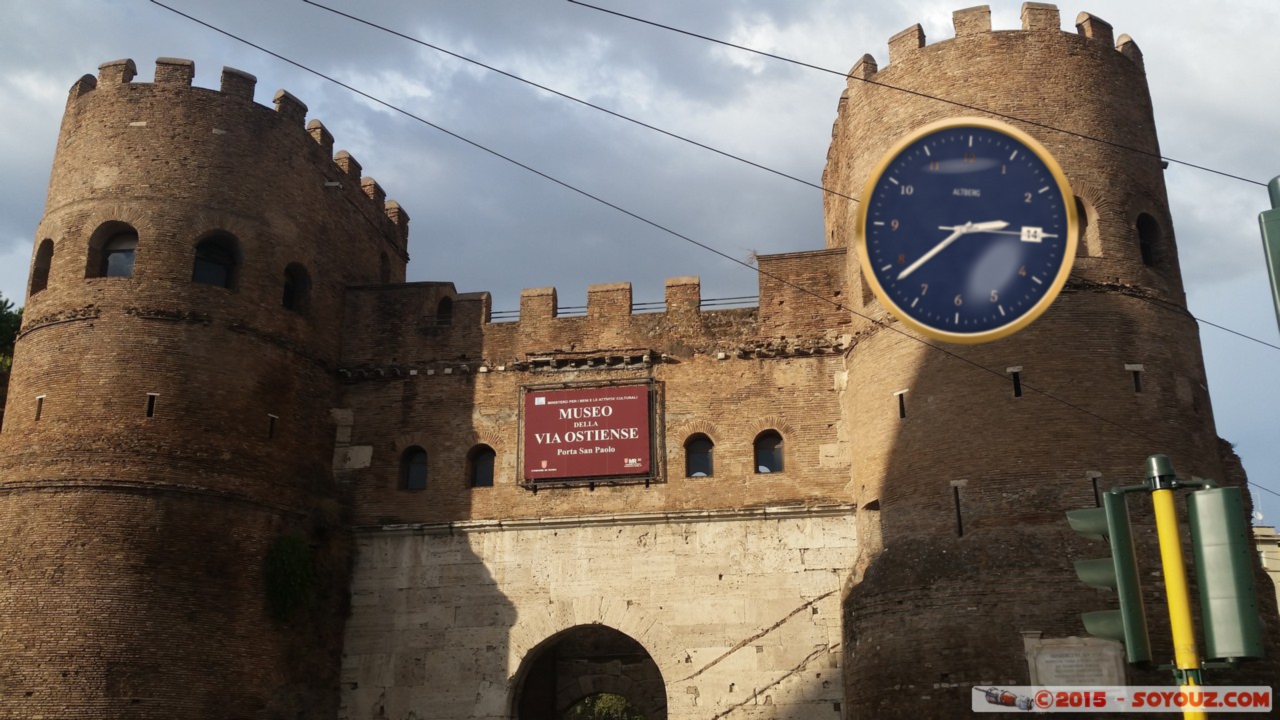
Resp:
2h38m15s
